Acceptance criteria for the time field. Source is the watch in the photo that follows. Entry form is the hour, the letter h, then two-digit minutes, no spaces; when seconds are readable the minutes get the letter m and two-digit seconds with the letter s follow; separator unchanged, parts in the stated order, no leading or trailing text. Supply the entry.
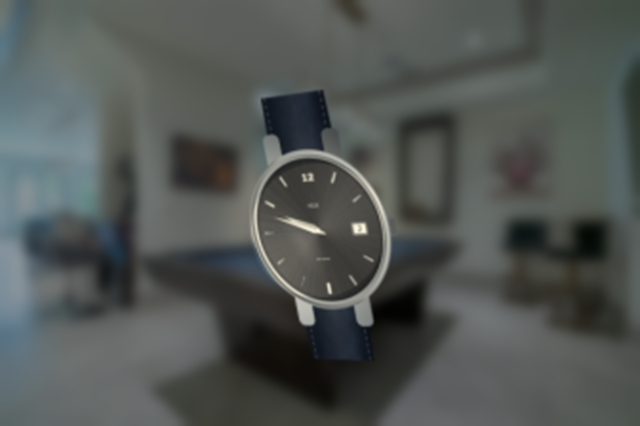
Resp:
9h48
